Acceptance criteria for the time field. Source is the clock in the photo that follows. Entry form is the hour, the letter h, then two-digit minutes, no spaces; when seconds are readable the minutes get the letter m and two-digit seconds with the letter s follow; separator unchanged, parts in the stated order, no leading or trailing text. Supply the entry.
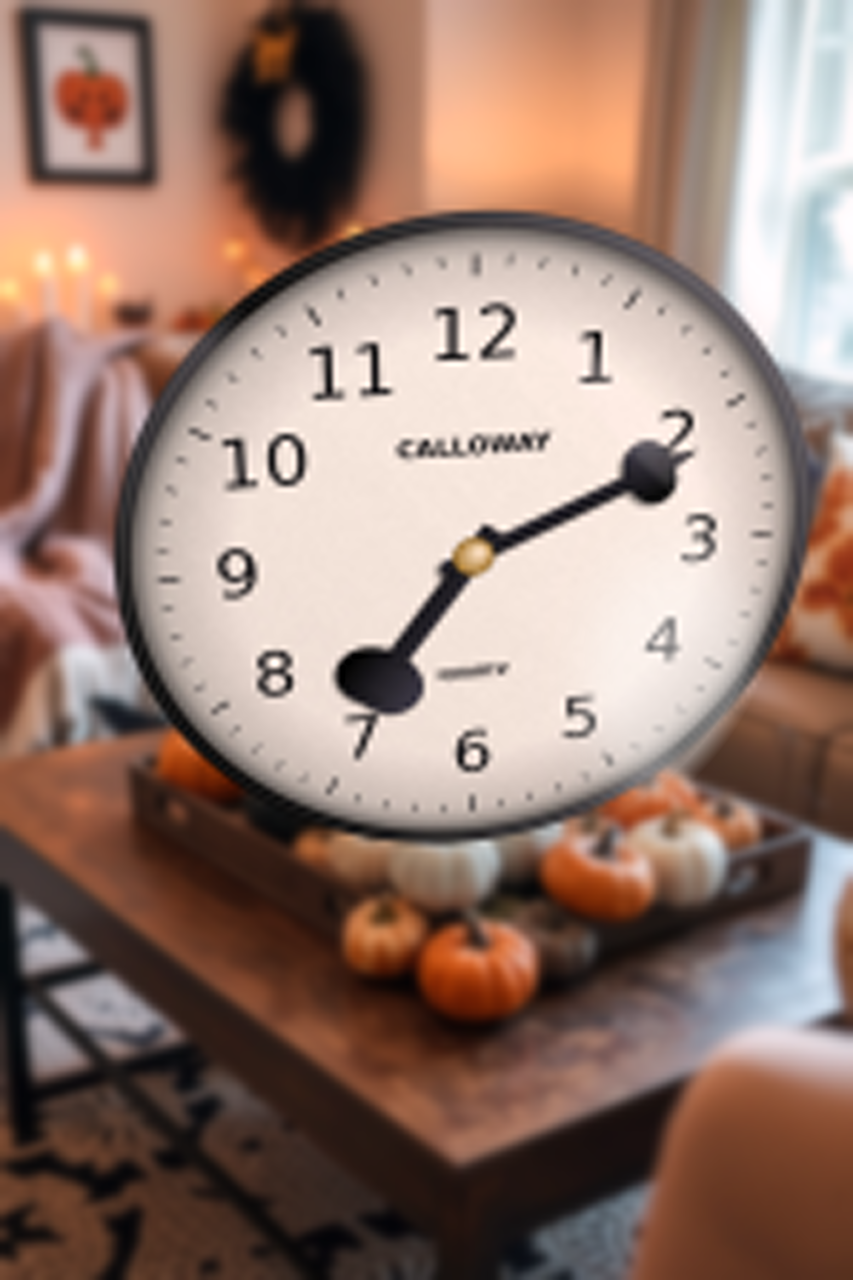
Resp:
7h11
